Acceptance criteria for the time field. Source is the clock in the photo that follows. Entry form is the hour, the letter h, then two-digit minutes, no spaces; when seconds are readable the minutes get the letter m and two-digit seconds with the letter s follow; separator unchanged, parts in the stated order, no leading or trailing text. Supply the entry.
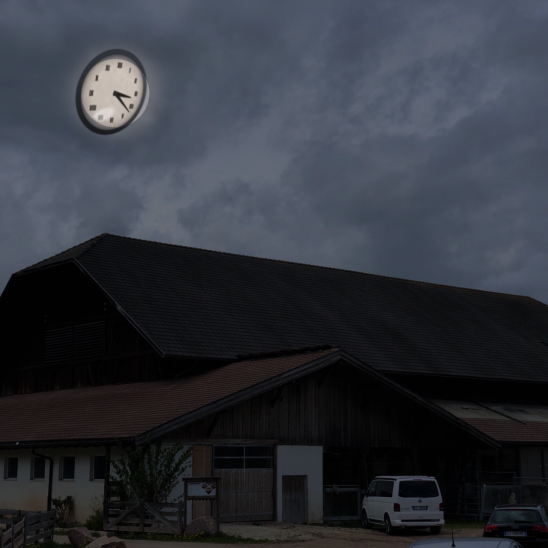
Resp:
3h22
